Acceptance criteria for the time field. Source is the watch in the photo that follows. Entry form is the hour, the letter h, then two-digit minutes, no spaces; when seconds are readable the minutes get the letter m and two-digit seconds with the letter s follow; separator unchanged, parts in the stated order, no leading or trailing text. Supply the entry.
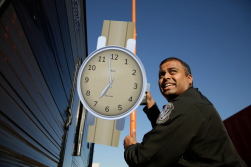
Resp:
6h58
